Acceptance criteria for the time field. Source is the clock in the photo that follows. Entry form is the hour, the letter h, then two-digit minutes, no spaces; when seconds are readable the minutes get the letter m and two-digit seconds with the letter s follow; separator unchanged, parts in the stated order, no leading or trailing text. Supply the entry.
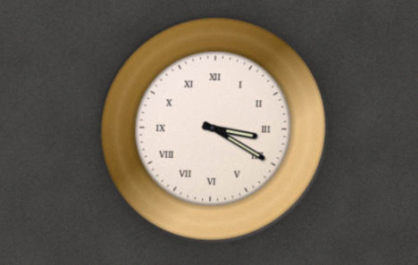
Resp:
3h20
